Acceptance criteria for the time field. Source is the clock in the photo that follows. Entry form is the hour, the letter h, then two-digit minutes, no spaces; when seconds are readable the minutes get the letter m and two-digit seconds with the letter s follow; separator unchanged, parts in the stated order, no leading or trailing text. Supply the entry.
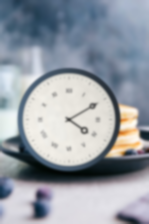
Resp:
4h10
